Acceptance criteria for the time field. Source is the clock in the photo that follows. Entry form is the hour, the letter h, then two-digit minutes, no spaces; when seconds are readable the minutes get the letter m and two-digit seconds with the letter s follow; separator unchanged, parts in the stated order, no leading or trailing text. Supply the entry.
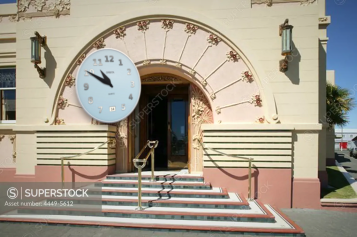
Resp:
10h50
